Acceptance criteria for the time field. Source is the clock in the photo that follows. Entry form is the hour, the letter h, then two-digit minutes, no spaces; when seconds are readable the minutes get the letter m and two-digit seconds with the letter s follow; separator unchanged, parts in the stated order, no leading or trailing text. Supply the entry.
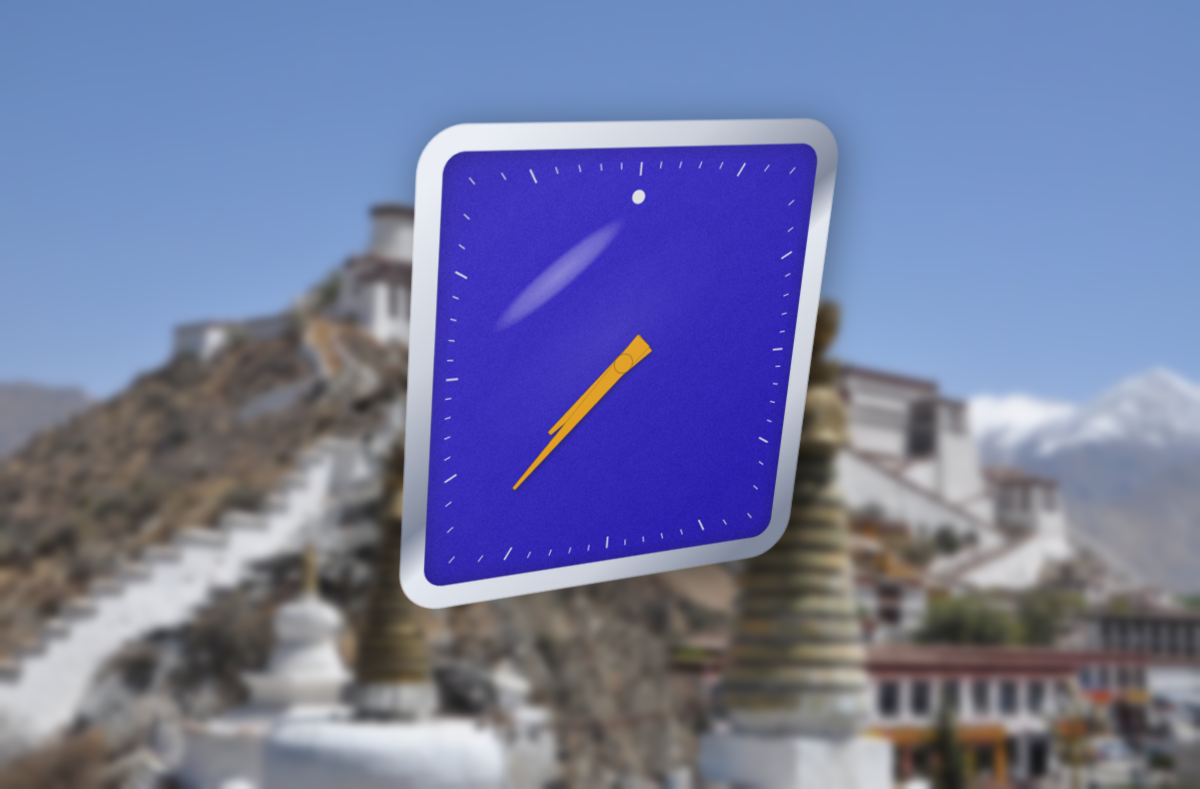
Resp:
7h37
